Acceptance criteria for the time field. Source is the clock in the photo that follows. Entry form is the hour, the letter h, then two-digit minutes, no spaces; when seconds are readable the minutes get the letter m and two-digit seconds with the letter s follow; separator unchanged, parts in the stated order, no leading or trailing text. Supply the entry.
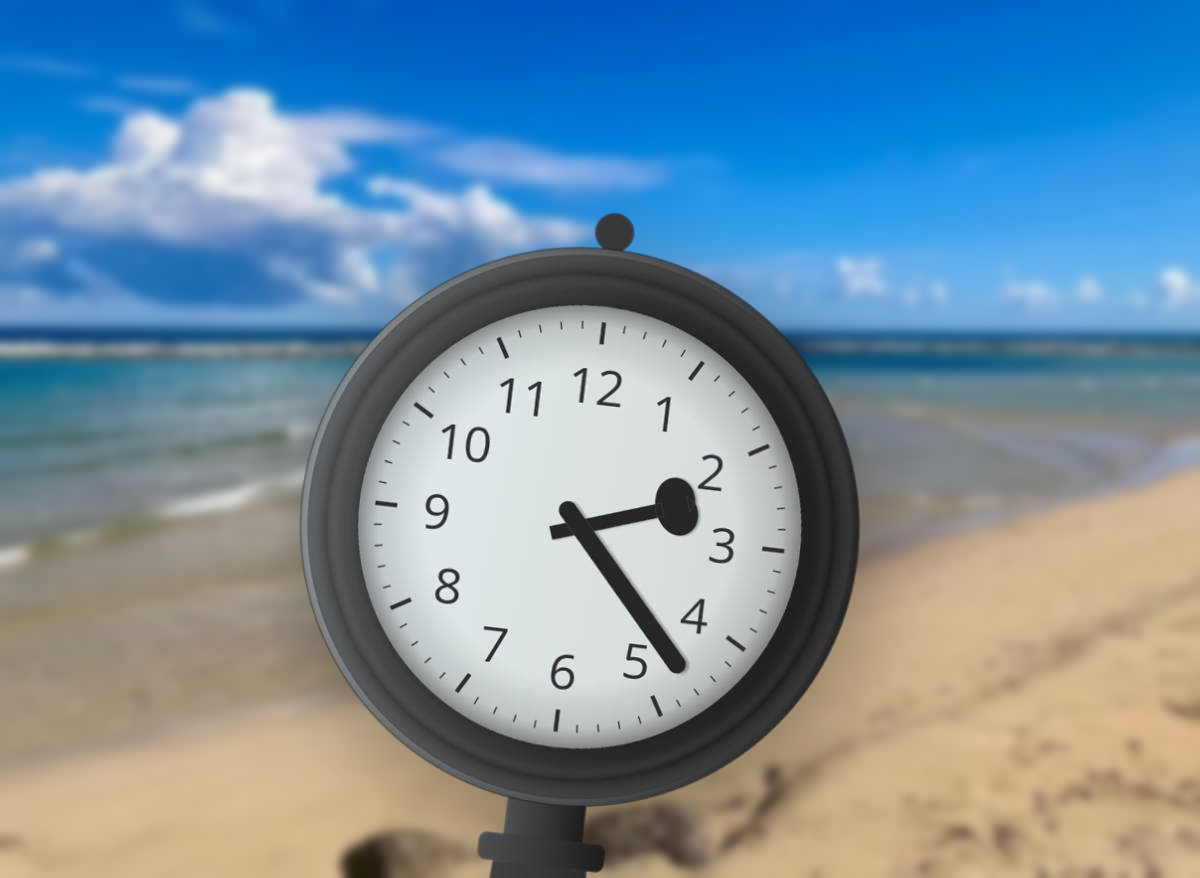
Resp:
2h23
